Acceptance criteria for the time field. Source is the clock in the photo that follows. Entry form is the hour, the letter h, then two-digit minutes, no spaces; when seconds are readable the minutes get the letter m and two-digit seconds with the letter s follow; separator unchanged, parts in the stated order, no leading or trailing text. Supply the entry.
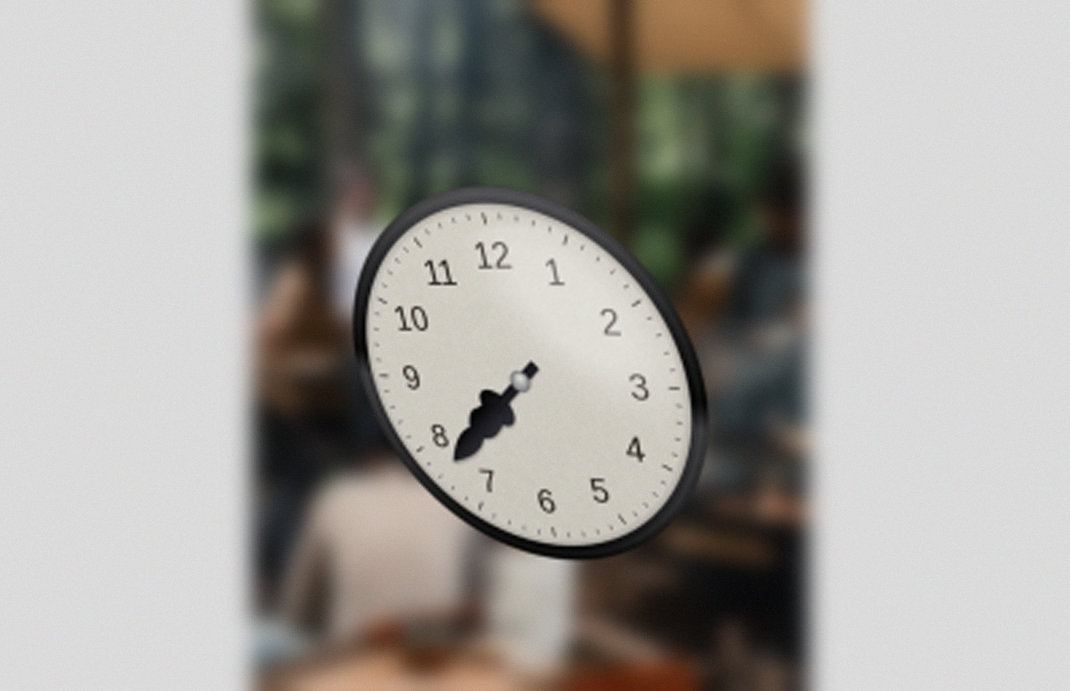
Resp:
7h38
